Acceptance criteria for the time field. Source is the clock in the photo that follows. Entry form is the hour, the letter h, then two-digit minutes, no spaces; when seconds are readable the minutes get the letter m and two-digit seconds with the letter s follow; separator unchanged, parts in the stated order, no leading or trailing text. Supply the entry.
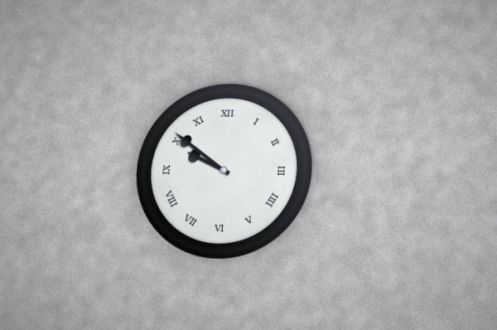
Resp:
9h51
